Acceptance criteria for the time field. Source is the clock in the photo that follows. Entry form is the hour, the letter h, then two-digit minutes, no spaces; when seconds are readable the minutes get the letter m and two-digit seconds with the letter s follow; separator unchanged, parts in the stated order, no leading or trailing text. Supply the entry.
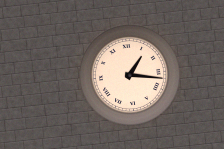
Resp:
1h17
